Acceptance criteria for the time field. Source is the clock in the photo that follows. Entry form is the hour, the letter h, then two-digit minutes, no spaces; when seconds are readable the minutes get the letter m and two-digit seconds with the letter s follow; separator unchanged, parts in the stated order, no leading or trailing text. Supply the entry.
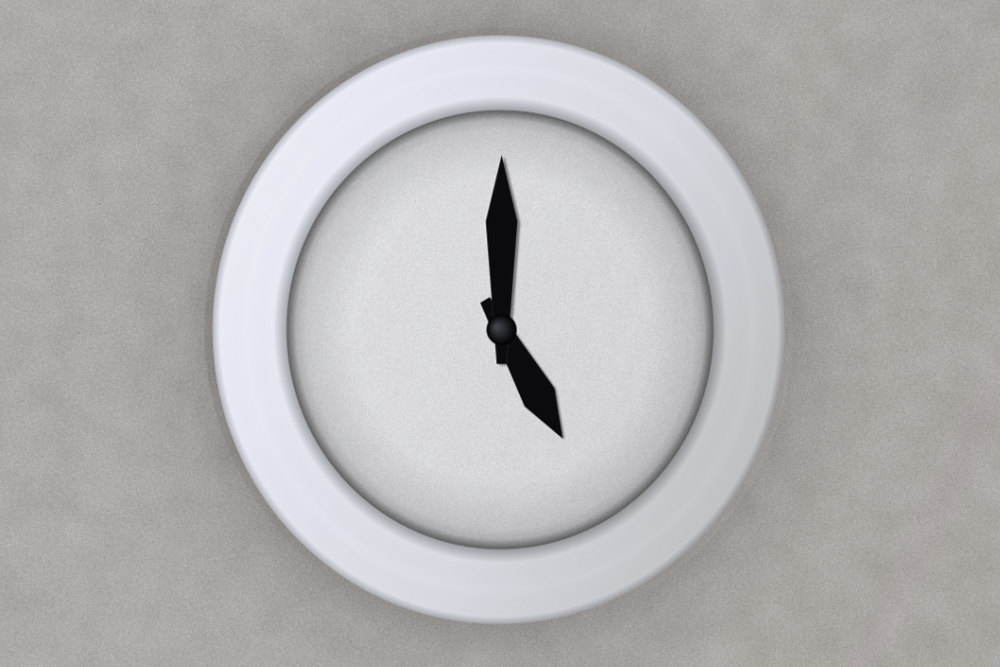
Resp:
5h00
